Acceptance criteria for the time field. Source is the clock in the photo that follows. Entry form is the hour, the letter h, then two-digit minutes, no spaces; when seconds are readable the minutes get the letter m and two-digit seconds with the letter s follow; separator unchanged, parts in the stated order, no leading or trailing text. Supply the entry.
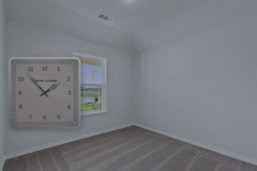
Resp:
1h53
